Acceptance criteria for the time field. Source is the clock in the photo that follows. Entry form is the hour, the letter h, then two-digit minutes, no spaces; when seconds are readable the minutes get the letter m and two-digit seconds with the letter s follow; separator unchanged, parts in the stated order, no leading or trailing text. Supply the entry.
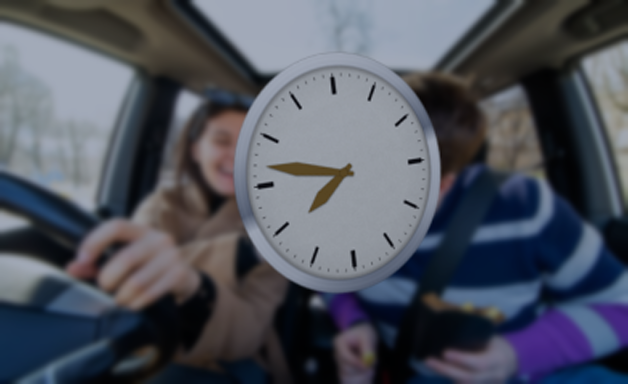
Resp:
7h47
